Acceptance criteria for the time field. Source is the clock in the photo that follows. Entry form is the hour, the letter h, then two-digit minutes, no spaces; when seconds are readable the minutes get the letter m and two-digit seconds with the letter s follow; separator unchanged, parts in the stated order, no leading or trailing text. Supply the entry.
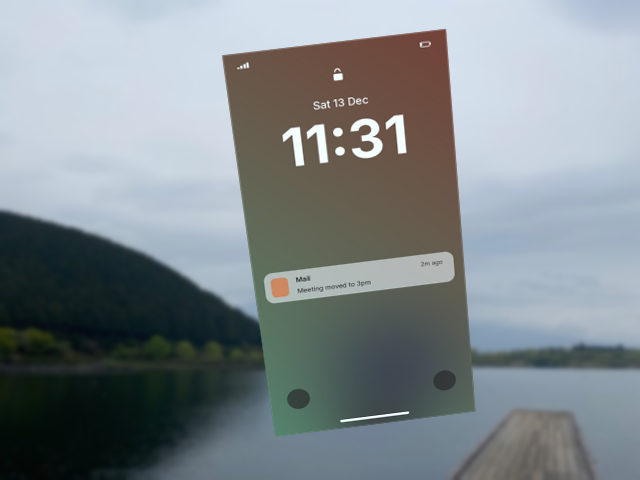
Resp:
11h31
